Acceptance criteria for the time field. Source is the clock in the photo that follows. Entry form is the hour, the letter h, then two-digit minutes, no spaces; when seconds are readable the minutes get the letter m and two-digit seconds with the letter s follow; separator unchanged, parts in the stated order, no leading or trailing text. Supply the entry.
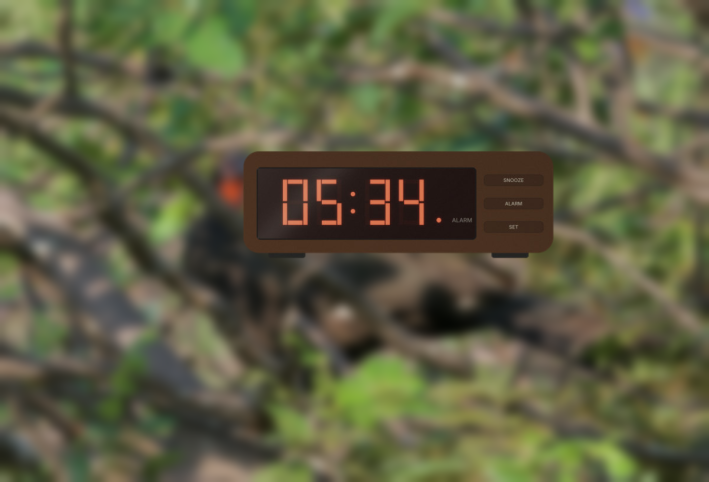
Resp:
5h34
